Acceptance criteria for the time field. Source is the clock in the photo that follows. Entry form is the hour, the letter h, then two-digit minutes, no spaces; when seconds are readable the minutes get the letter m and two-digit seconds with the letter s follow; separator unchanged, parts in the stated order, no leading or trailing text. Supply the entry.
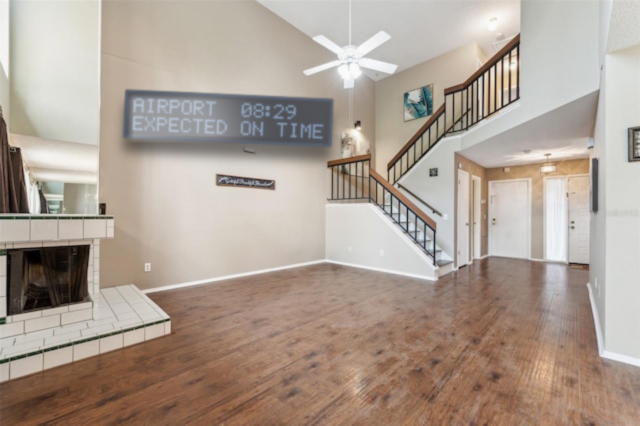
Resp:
8h29
